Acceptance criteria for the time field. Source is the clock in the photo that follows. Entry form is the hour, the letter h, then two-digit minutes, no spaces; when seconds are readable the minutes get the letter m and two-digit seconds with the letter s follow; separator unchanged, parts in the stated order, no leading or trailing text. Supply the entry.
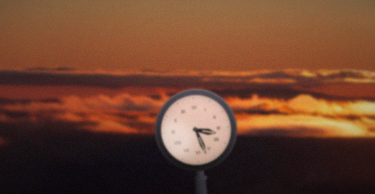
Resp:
3h27
